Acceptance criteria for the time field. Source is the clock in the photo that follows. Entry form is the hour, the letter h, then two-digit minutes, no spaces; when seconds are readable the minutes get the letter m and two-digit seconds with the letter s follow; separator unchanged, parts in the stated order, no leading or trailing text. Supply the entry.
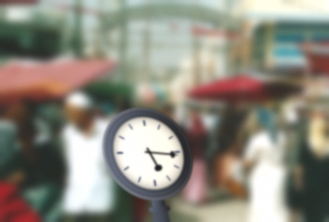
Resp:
5h16
